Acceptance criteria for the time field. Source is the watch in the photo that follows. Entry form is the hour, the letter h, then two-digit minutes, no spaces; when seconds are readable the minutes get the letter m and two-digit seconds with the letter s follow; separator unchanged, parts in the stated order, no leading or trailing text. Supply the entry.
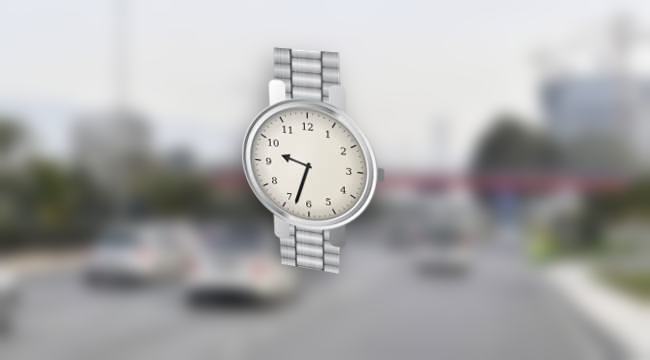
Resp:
9h33
